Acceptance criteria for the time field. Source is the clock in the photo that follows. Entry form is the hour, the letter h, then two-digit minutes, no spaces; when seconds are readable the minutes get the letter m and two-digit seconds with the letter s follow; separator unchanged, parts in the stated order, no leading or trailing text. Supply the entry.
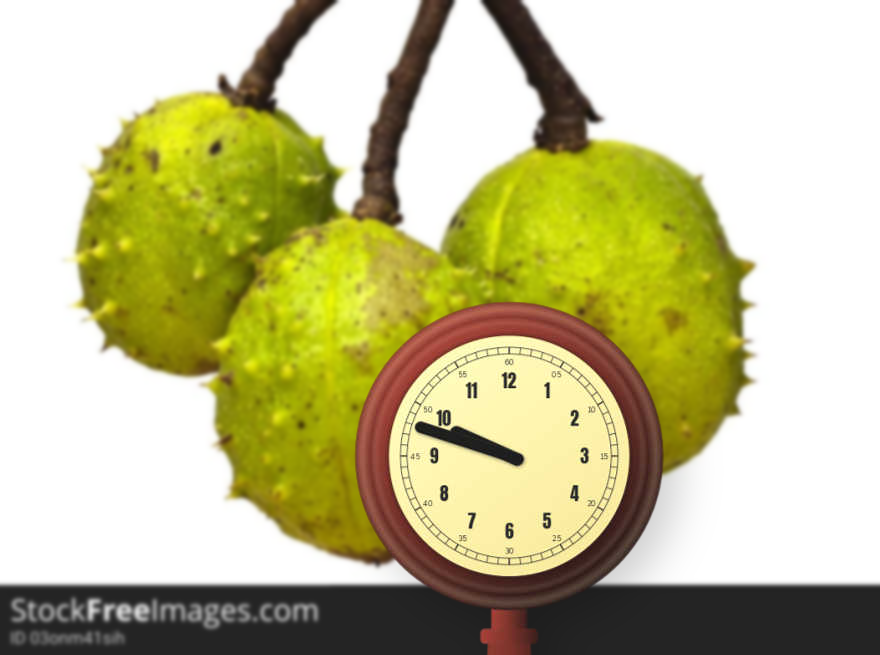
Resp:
9h48
